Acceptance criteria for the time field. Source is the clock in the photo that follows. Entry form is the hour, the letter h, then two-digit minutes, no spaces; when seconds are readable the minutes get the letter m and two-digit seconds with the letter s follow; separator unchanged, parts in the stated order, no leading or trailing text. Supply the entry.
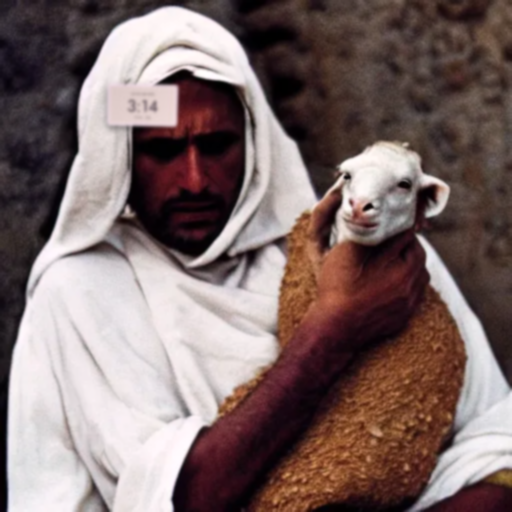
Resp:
3h14
